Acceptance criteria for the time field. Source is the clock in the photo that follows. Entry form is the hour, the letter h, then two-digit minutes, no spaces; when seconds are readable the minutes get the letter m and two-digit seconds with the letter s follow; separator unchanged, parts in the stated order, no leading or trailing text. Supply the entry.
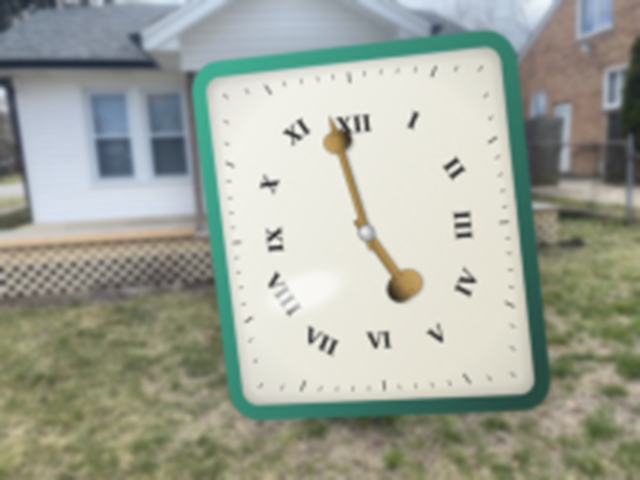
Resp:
4h58
